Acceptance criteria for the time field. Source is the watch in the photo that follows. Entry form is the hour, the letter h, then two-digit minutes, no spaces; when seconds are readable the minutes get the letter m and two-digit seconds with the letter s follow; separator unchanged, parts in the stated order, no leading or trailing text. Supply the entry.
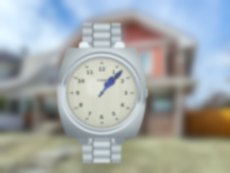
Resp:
1h07
